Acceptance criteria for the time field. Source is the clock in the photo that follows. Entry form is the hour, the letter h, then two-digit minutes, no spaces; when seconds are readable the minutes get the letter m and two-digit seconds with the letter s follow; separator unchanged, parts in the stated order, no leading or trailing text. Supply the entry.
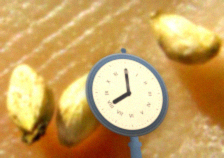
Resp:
8h00
